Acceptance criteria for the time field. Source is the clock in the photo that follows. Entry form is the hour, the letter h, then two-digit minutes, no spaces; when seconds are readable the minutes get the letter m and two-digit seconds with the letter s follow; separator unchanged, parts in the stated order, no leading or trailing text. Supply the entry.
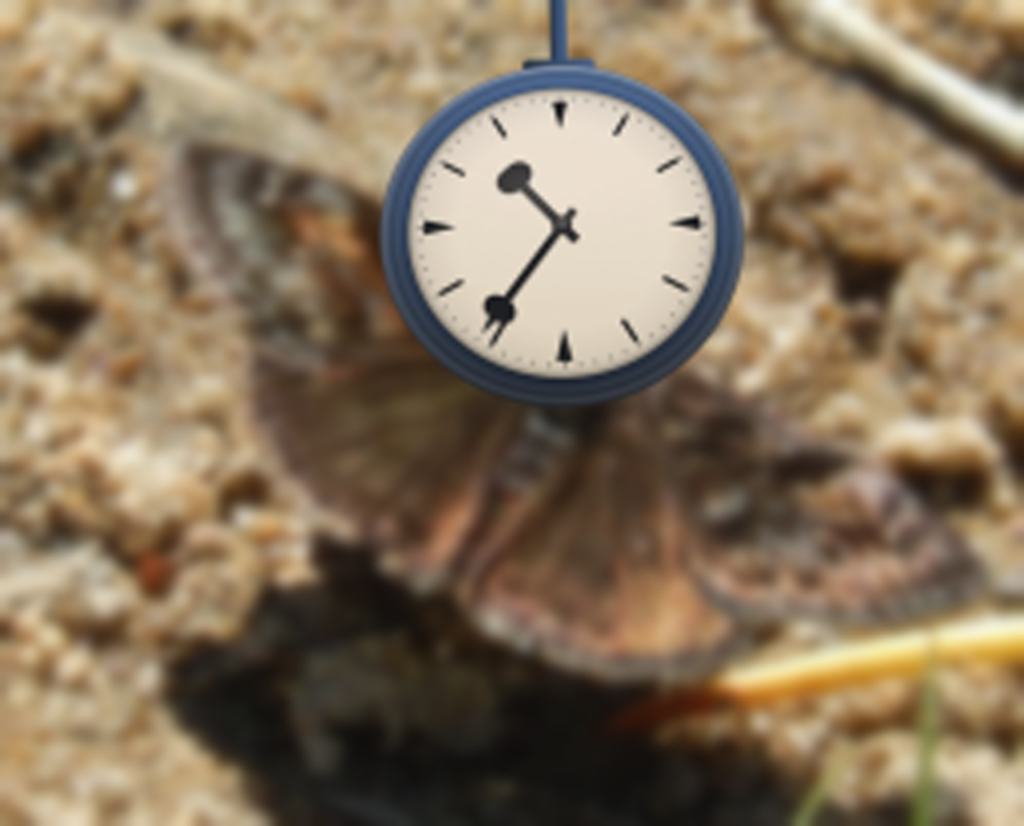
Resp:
10h36
